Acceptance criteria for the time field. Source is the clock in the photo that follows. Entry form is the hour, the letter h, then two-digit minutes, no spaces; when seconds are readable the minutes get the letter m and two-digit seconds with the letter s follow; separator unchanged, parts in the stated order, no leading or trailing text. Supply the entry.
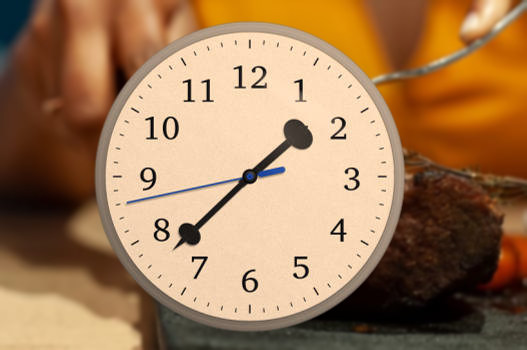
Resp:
1h37m43s
